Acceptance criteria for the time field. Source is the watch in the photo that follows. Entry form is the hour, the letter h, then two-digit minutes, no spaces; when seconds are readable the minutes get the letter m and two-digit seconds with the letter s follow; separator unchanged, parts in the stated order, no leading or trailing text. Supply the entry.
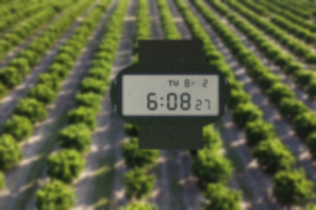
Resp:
6h08m27s
